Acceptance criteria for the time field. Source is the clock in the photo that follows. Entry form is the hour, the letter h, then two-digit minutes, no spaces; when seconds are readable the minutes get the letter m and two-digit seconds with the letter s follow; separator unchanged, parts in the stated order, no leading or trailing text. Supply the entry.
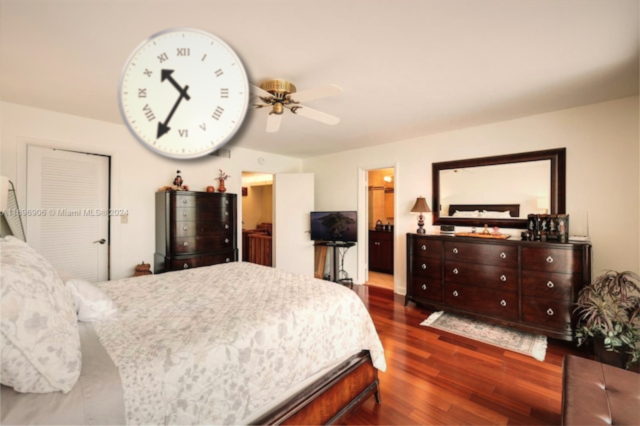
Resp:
10h35
